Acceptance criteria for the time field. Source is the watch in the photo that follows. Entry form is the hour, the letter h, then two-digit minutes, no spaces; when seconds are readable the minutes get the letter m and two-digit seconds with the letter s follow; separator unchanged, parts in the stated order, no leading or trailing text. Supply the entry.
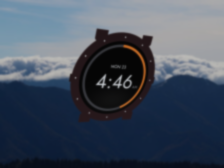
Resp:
4h46
